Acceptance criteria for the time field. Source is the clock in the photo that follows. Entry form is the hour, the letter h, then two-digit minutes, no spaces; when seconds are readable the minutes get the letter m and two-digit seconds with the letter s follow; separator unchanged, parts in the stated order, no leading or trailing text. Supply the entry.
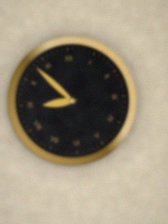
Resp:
8h53
